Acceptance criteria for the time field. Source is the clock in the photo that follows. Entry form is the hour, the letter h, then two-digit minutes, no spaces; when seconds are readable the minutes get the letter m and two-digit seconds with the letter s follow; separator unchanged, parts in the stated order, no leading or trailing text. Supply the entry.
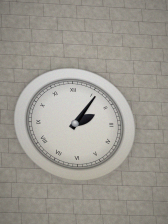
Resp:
2h06
